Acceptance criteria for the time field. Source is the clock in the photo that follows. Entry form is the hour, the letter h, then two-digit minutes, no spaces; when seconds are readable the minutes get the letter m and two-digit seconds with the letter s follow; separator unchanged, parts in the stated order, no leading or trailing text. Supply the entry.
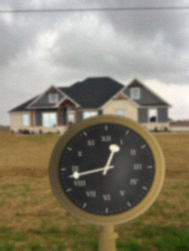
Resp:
12h43
